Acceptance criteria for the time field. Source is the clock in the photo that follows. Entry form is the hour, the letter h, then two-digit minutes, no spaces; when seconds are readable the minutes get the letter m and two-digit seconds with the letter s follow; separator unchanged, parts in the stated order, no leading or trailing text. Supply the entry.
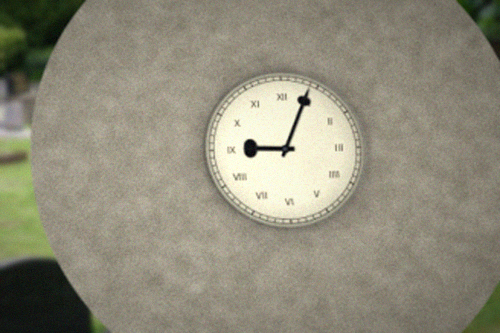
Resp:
9h04
